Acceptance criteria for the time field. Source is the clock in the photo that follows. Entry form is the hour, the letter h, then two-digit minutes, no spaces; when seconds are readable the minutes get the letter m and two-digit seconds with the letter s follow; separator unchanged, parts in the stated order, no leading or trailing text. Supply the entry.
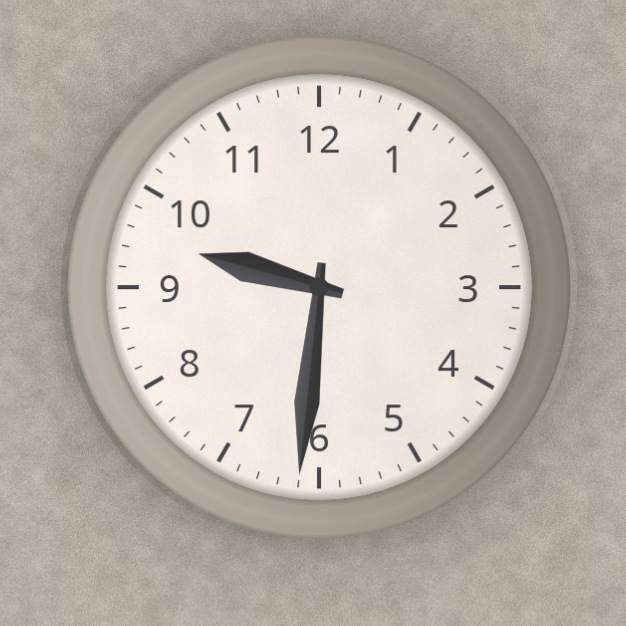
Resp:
9h31
